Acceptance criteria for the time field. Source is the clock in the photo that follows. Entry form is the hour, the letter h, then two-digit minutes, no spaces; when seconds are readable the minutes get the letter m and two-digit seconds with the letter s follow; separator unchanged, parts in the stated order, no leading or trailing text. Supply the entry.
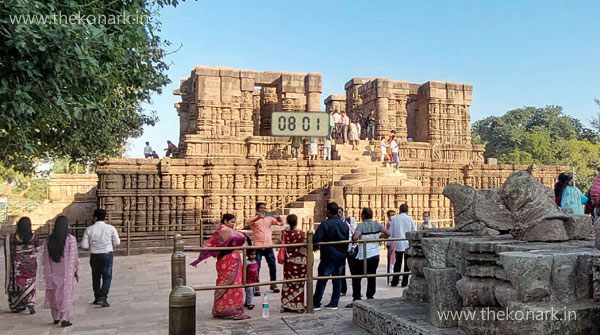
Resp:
8h01
